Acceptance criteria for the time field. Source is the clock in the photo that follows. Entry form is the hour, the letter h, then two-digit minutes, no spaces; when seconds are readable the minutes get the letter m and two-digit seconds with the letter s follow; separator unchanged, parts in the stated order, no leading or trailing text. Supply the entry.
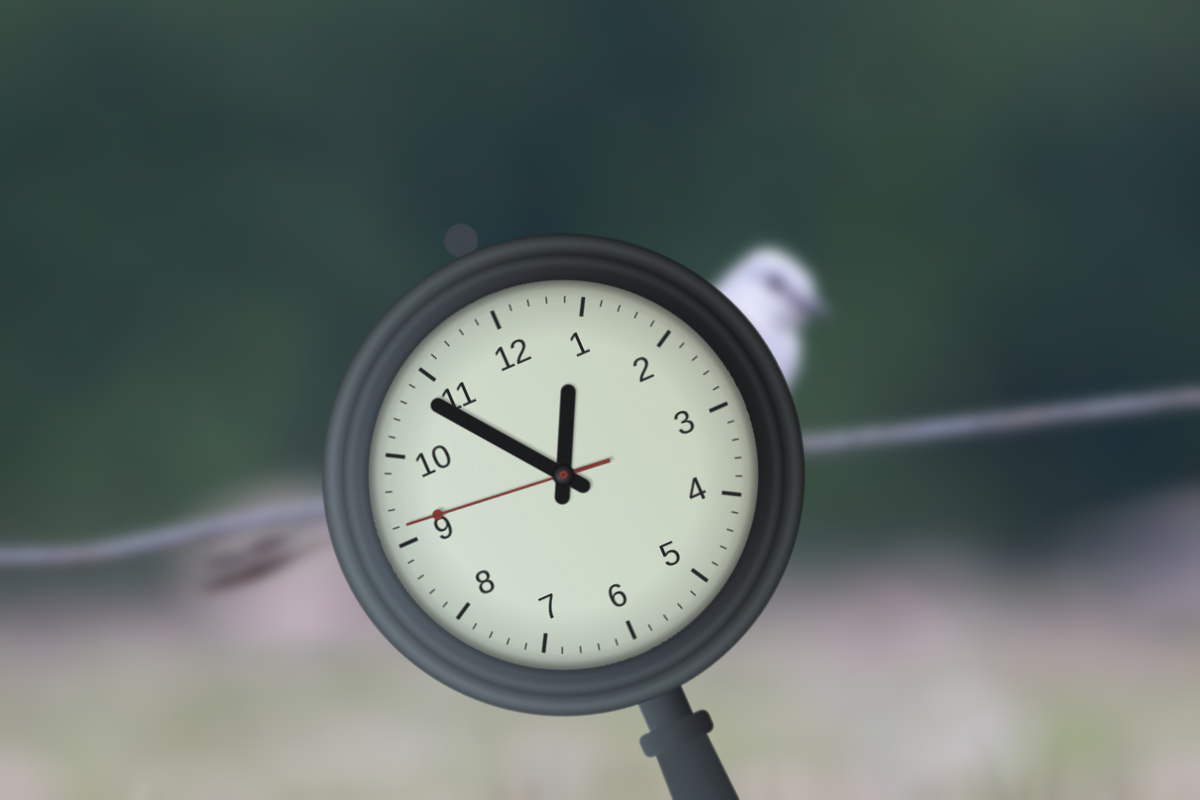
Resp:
12h53m46s
